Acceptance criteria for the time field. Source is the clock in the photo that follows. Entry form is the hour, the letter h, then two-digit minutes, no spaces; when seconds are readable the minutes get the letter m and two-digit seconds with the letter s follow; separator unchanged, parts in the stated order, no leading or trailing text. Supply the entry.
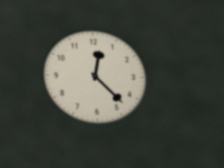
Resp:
12h23
